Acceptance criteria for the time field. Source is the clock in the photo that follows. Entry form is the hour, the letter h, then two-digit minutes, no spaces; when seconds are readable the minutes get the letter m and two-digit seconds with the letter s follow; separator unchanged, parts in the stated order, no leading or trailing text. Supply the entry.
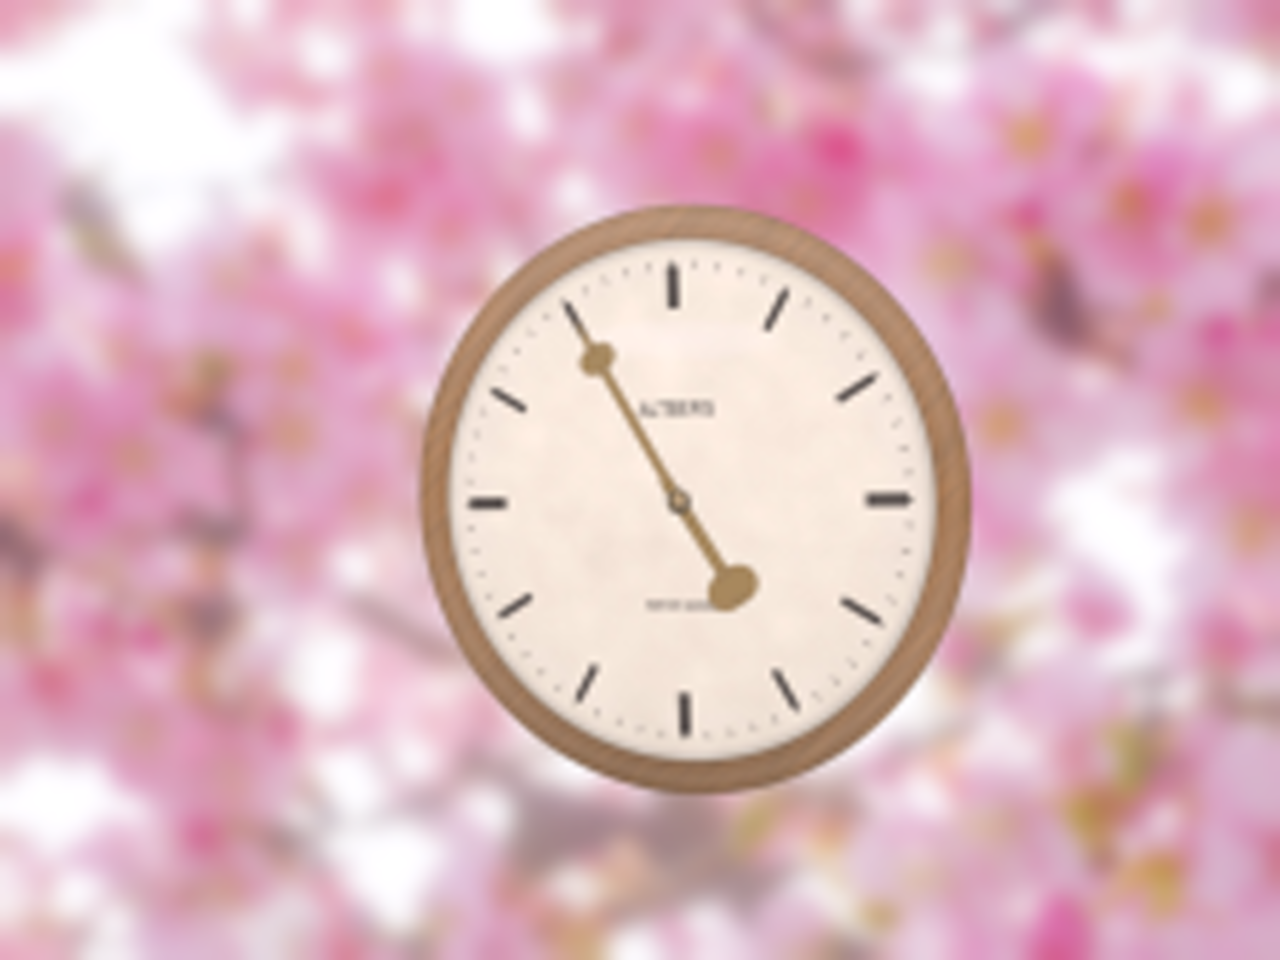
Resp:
4h55
